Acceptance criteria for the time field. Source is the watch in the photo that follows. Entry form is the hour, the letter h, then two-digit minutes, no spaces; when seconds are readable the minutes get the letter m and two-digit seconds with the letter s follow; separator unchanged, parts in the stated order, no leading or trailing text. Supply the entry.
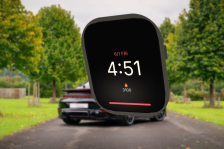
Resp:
4h51
